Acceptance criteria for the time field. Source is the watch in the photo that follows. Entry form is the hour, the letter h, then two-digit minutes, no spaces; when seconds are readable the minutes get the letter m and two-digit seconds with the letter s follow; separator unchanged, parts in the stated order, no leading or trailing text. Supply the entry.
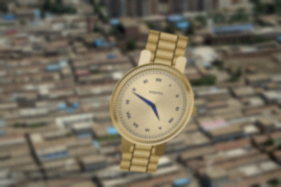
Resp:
4h49
